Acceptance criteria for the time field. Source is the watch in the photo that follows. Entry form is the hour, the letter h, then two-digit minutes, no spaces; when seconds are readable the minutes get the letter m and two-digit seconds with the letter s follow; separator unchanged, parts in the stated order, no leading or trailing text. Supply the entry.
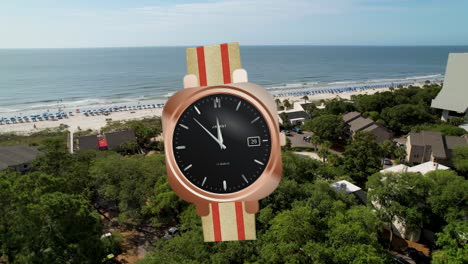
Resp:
11h53
